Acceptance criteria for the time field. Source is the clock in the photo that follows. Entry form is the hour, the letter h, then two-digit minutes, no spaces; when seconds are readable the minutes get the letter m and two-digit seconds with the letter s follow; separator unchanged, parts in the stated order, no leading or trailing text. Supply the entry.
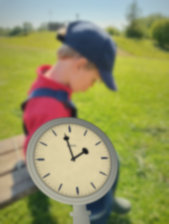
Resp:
1h58
